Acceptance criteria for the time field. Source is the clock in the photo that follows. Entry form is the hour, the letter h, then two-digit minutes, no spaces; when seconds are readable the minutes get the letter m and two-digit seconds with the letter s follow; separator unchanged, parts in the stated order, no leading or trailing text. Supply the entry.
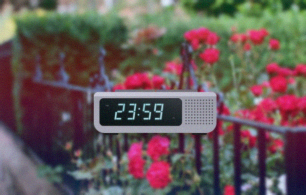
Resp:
23h59
